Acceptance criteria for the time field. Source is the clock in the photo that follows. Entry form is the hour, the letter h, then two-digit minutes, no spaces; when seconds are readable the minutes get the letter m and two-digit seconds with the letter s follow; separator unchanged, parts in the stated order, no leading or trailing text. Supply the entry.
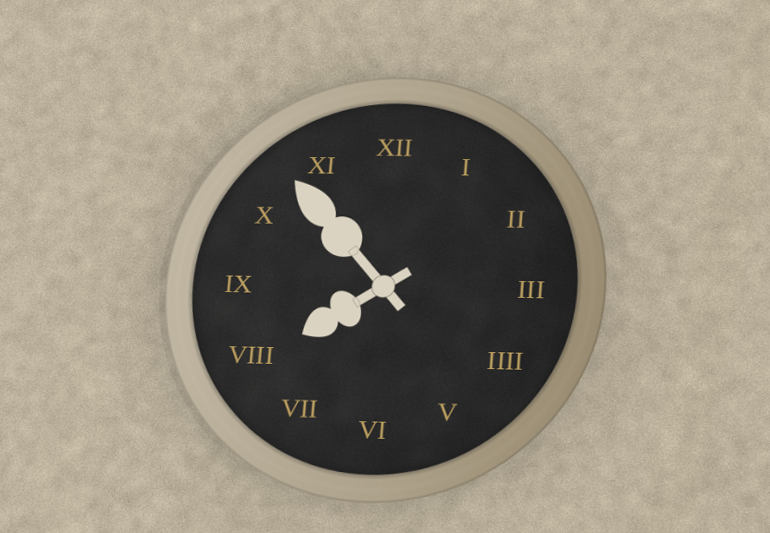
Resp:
7h53
